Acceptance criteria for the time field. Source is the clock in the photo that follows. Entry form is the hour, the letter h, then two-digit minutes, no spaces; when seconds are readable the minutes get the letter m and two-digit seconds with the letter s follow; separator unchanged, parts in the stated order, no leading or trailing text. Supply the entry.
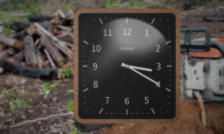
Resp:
3h20
